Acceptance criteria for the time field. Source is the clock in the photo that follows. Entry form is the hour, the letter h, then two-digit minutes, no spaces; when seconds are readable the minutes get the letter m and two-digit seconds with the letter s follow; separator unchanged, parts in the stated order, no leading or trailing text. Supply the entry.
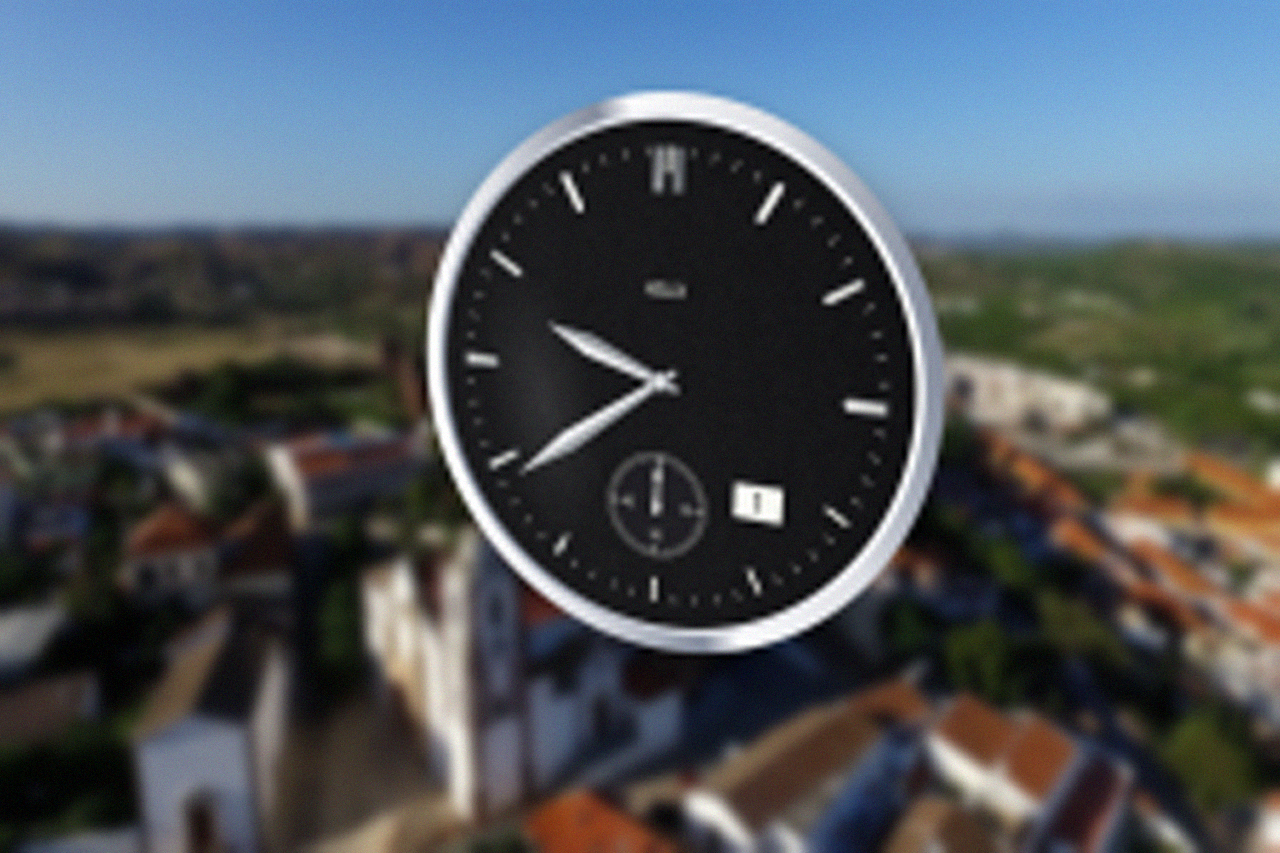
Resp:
9h39
